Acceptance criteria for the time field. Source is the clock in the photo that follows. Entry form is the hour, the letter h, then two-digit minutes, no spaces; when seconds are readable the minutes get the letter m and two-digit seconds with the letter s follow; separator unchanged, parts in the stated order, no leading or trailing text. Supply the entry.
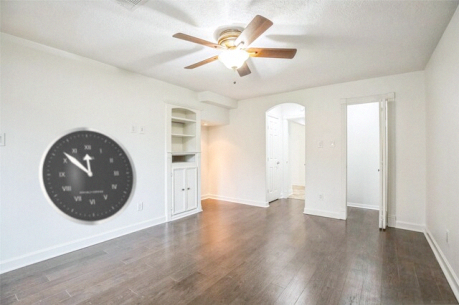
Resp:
11h52
